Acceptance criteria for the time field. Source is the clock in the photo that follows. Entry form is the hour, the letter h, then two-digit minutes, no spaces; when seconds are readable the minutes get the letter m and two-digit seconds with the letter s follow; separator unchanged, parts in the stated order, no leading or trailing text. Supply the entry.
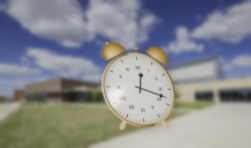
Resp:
12h18
